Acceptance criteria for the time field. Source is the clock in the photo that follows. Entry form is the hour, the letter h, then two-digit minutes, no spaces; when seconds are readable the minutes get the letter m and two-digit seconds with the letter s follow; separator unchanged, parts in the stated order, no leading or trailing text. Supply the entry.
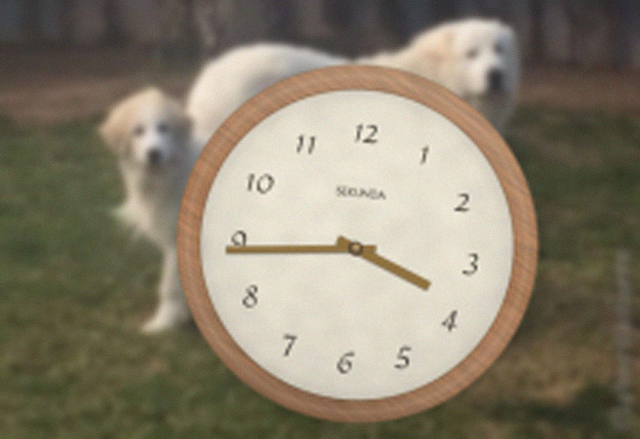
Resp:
3h44
